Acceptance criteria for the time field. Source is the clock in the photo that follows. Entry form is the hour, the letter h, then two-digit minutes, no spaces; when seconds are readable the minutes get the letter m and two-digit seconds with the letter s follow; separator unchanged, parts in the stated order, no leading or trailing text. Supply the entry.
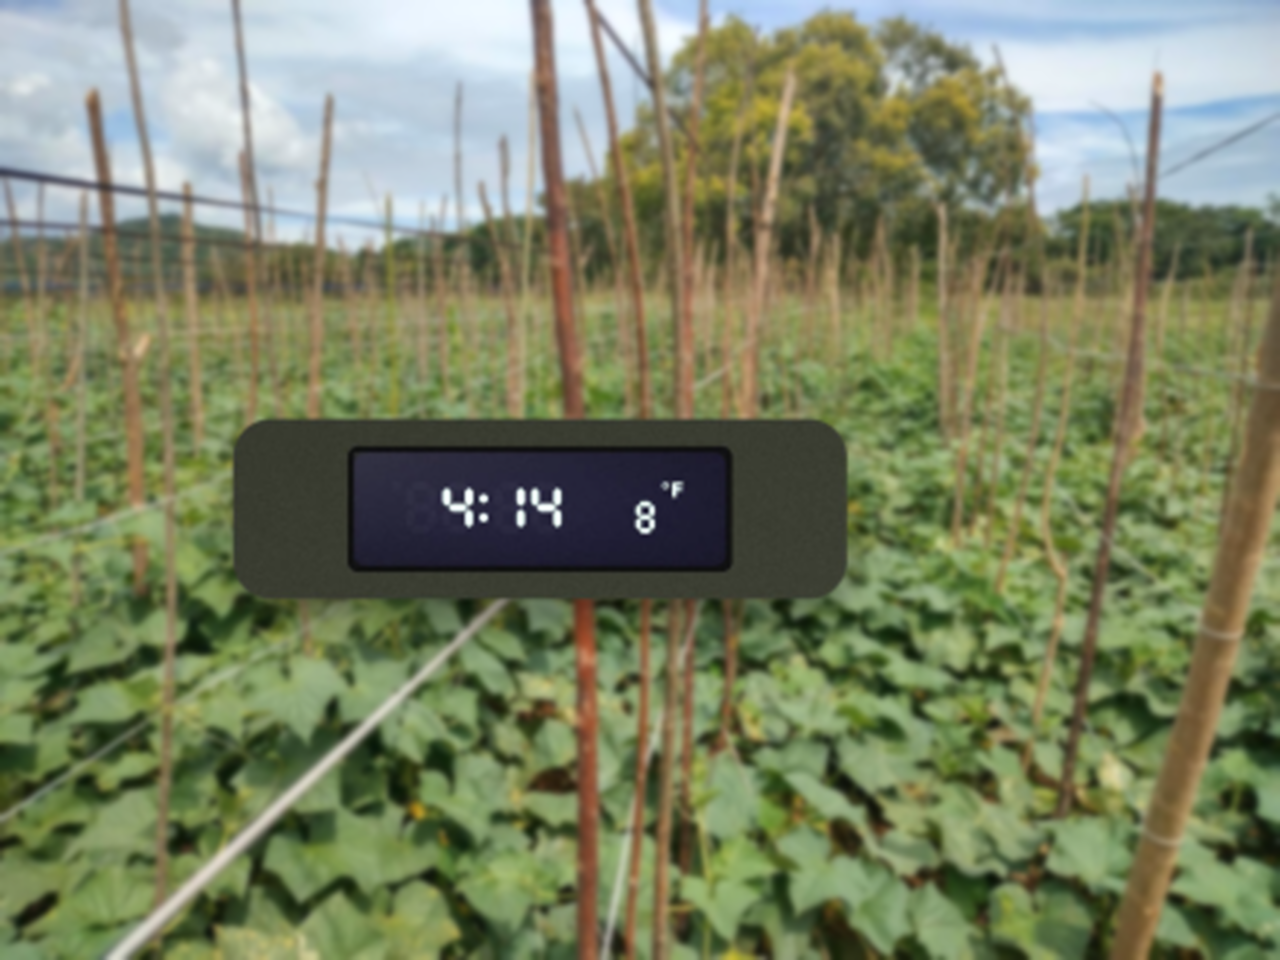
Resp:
4h14
